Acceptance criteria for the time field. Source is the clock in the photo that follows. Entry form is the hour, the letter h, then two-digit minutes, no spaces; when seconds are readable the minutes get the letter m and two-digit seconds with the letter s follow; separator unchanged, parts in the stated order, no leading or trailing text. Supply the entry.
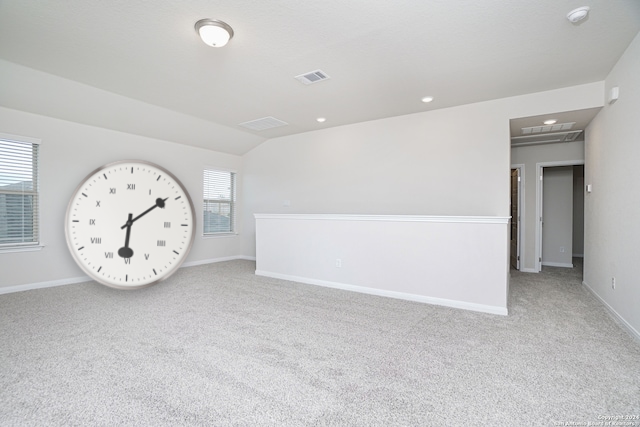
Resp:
6h09
